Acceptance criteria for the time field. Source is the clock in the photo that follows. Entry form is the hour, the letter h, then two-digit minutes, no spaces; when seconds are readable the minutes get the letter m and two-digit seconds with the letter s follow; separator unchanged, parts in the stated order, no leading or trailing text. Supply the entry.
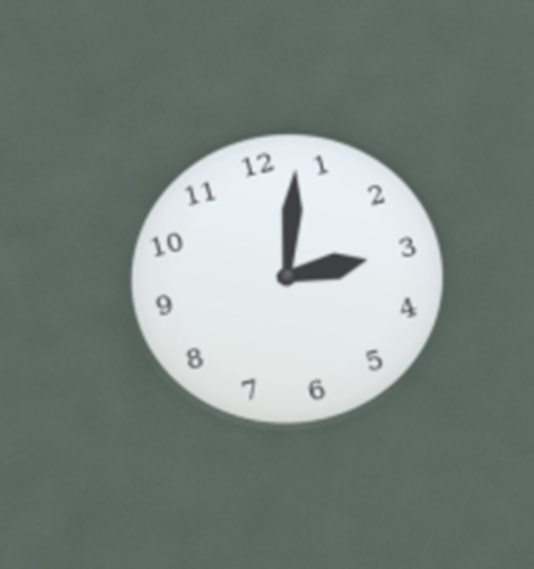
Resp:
3h03
